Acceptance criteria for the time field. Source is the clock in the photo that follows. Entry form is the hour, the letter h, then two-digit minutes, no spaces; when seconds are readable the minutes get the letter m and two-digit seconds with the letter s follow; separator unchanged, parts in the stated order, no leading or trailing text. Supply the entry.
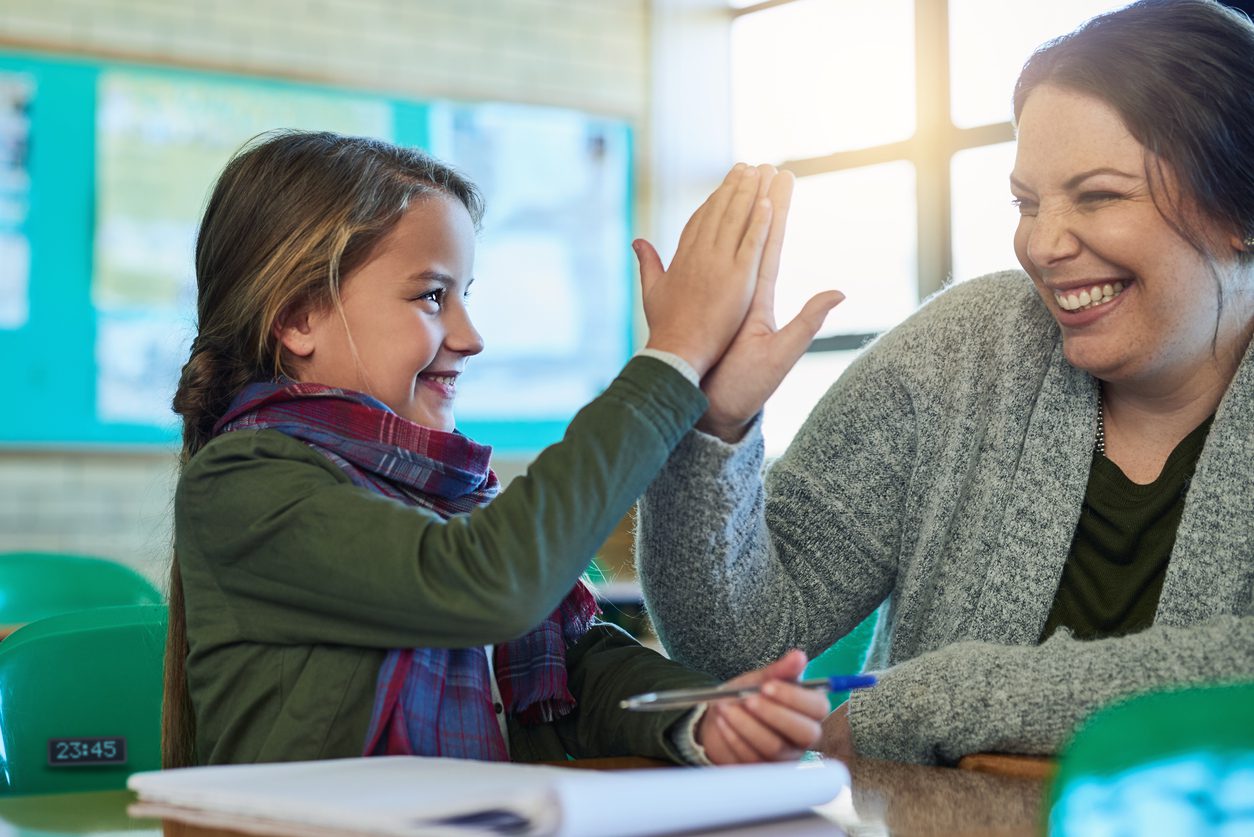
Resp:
23h45
